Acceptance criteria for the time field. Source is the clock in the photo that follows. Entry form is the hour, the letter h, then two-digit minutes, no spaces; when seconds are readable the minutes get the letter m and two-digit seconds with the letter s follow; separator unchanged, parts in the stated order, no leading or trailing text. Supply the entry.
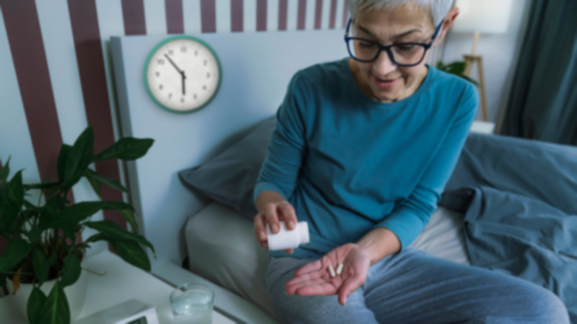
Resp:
5h53
